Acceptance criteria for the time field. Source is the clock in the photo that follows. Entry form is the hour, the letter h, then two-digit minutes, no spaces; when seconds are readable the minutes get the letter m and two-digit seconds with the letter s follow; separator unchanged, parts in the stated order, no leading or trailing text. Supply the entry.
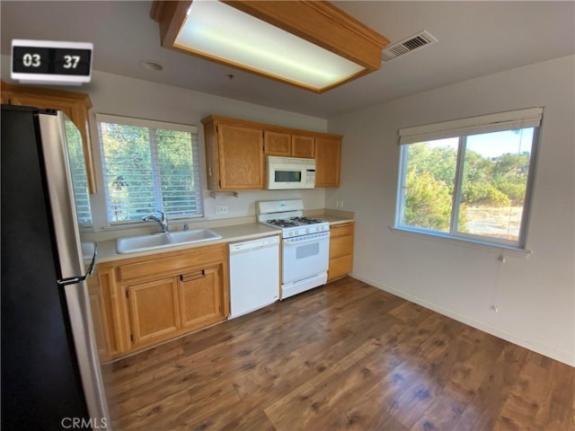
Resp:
3h37
